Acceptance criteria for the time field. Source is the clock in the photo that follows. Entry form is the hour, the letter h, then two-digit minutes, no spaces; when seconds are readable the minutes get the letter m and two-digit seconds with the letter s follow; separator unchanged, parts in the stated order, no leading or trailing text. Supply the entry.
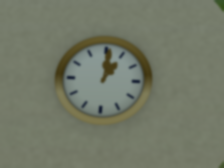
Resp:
1h01
